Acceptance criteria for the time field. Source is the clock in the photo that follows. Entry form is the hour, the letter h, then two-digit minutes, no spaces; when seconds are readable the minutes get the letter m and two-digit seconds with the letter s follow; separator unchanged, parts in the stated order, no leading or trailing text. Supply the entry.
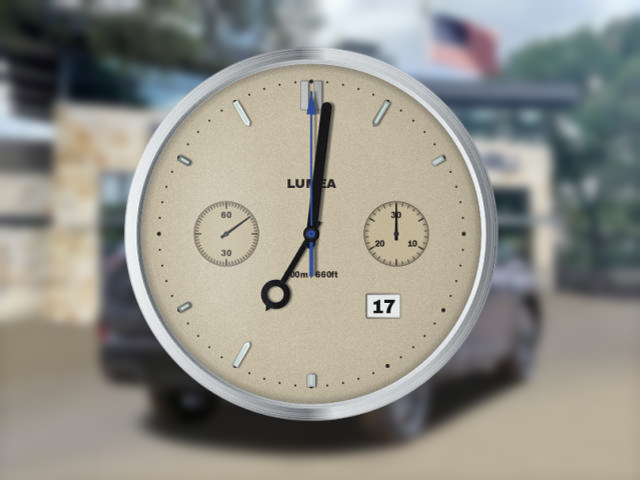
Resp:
7h01m09s
